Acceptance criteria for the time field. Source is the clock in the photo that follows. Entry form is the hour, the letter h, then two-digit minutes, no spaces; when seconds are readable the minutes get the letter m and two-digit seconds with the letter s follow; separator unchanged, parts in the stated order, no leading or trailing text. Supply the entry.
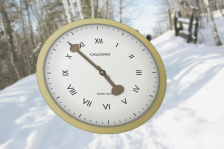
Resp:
4h53
